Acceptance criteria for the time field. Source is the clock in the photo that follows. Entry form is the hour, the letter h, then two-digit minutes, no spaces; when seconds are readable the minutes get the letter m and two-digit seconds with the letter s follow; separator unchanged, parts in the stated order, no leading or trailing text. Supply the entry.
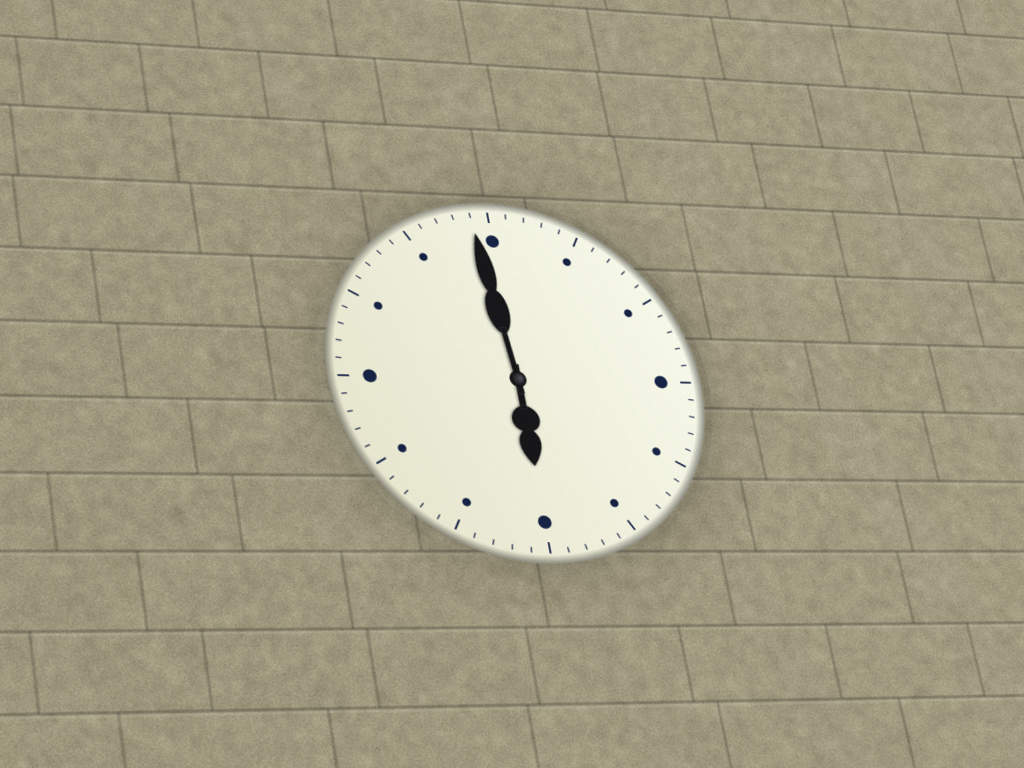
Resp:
5h59
